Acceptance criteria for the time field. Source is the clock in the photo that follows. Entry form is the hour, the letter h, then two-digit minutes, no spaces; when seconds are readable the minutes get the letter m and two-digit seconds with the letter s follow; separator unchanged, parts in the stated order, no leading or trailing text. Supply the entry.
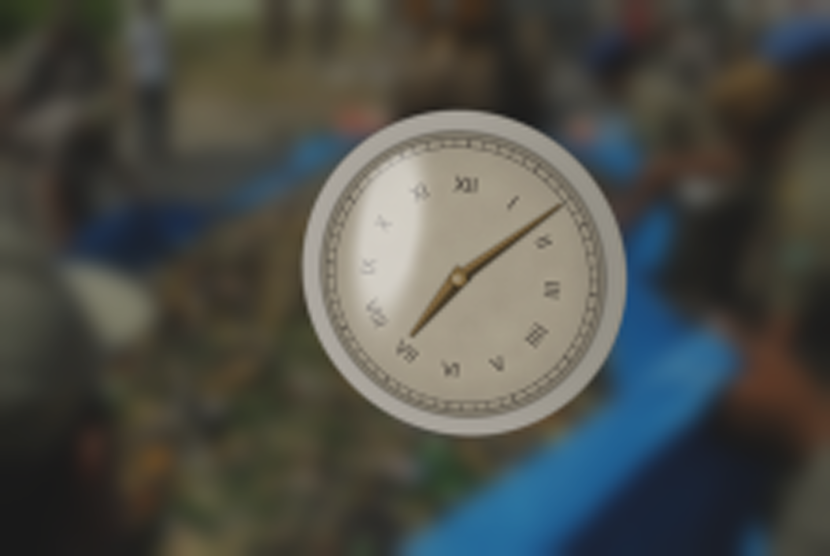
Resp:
7h08
